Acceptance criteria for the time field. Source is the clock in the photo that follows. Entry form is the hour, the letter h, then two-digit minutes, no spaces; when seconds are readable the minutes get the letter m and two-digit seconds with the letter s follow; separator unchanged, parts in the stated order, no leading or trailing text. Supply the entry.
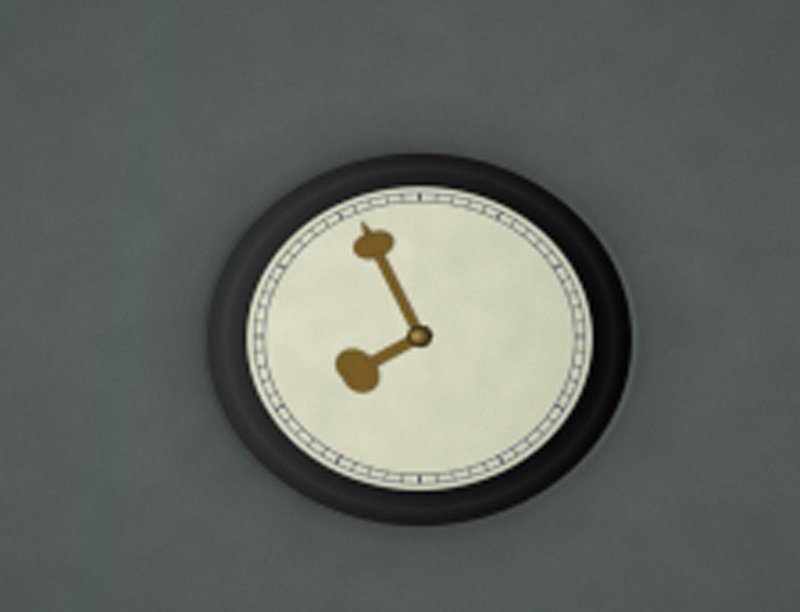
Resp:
7h56
